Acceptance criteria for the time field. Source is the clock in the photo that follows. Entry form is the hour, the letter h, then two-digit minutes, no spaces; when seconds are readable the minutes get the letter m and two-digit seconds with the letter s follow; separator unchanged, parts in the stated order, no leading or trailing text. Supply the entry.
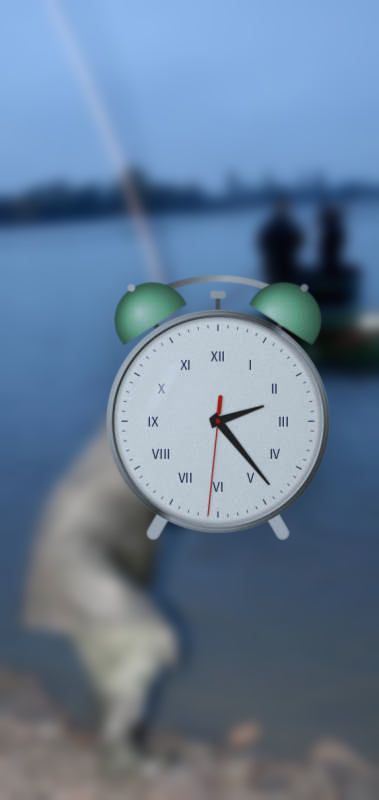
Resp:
2h23m31s
